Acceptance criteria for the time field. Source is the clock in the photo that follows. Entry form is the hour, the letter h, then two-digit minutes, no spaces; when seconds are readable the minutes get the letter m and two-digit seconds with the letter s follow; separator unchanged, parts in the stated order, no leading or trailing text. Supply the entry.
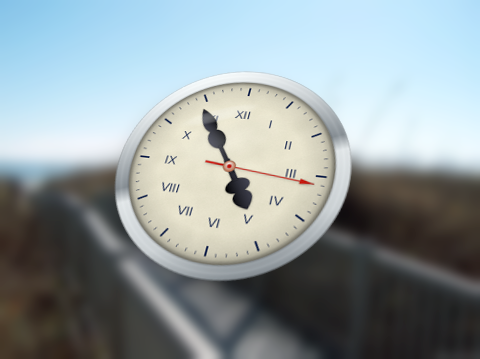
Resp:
4h54m16s
